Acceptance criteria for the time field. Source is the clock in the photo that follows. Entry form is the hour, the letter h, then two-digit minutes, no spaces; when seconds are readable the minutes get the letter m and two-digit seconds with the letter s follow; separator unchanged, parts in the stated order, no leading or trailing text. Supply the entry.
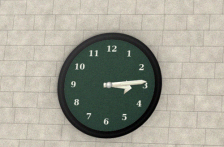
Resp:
3h14
